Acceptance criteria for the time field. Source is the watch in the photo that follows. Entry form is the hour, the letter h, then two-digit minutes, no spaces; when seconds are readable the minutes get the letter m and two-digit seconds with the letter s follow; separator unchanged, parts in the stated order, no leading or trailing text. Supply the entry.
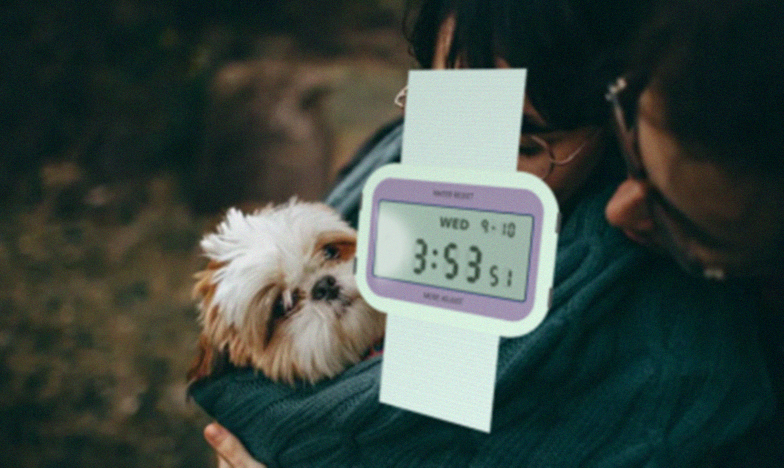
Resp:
3h53m51s
